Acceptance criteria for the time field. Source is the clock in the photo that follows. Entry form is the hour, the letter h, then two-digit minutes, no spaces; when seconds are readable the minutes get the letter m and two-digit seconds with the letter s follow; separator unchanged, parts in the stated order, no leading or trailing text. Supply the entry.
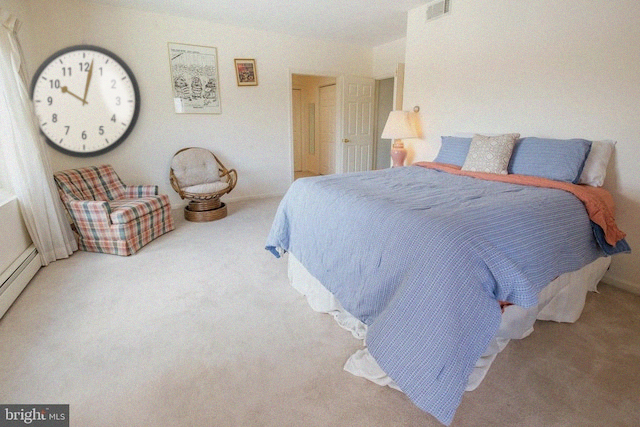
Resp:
10h02
